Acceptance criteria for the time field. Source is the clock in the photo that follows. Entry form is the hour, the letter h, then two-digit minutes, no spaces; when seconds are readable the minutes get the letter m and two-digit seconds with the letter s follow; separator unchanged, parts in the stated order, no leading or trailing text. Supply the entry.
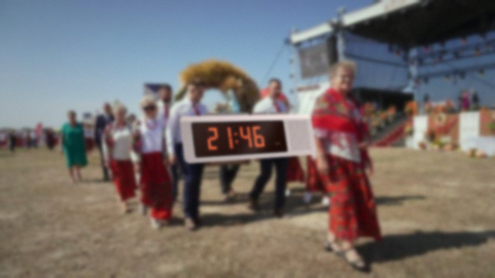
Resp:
21h46
